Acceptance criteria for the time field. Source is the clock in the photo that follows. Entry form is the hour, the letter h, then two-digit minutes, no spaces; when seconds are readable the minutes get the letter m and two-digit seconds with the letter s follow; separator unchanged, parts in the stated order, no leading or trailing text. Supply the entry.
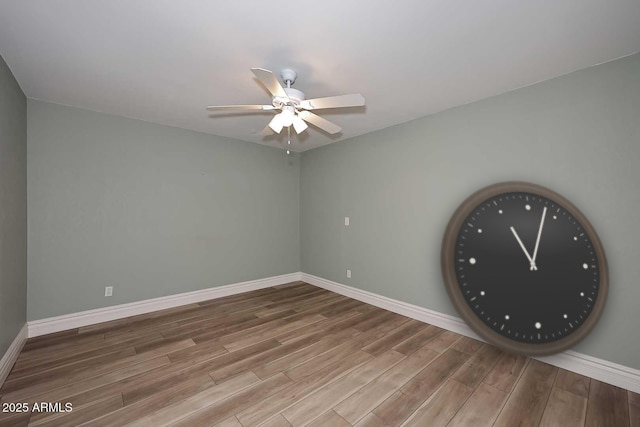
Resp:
11h03
